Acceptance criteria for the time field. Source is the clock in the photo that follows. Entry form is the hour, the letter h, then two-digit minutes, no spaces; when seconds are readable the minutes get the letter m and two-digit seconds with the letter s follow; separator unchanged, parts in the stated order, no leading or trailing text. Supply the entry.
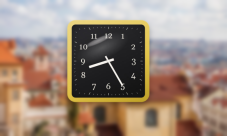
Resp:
8h25
